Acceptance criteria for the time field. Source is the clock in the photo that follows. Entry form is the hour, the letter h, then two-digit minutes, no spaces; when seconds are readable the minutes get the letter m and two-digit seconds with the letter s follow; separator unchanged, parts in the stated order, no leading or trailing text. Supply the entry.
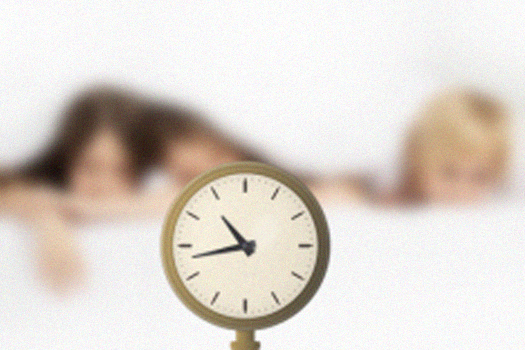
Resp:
10h43
